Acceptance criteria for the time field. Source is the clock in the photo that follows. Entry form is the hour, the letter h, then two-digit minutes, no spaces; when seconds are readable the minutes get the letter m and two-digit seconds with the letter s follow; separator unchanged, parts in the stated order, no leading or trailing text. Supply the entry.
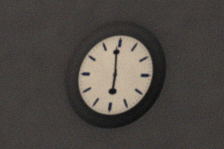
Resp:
5h59
